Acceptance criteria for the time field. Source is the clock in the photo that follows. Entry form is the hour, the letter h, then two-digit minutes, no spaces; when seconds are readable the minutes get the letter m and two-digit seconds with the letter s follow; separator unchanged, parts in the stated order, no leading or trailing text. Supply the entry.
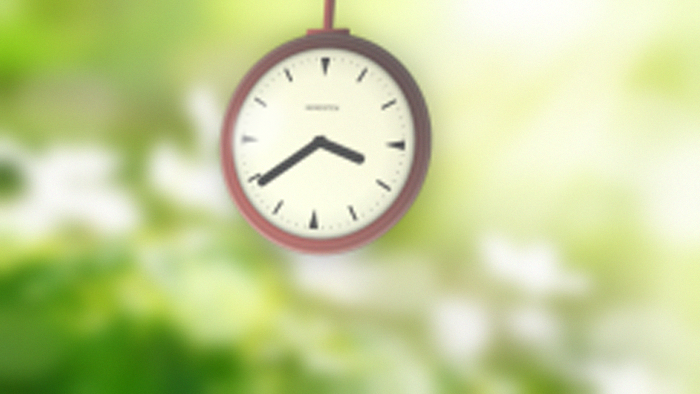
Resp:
3h39
